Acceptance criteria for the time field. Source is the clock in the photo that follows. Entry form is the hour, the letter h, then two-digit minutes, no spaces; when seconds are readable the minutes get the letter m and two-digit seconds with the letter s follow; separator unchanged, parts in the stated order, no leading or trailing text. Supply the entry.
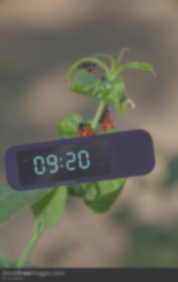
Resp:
9h20
